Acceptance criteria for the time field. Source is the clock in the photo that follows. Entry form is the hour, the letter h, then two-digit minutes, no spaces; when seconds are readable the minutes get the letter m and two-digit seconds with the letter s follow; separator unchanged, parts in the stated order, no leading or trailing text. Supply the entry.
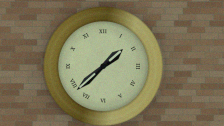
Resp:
1h38
